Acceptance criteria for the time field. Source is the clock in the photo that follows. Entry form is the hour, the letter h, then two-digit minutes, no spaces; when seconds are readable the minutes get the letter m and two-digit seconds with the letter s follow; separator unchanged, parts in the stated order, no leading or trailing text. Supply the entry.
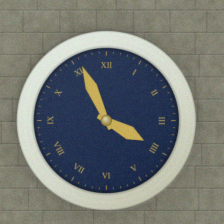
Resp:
3h56
